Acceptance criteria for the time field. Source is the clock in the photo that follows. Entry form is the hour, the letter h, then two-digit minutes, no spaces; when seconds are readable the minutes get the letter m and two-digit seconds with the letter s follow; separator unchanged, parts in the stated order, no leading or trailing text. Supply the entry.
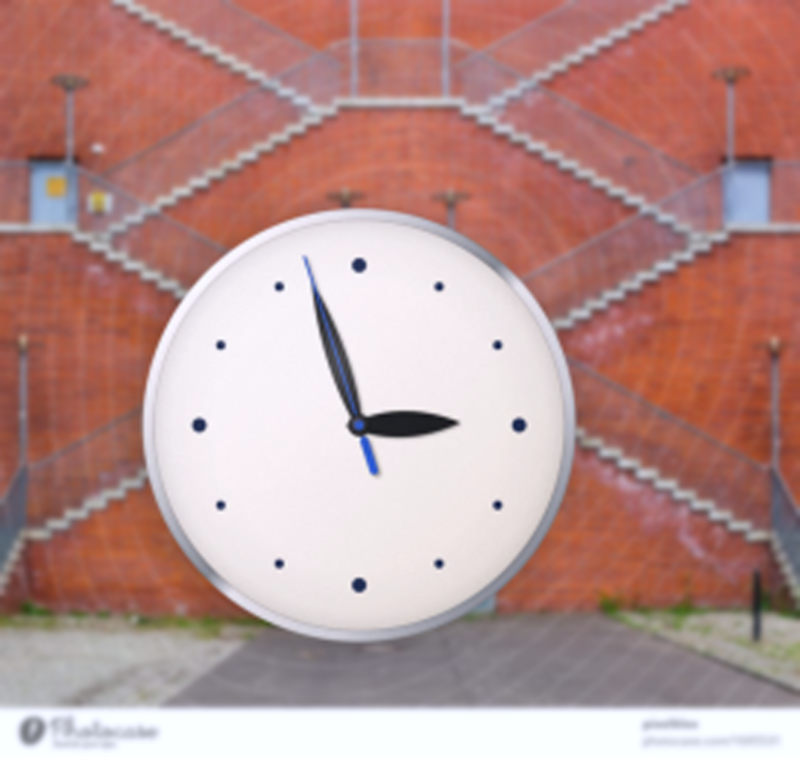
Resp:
2h56m57s
